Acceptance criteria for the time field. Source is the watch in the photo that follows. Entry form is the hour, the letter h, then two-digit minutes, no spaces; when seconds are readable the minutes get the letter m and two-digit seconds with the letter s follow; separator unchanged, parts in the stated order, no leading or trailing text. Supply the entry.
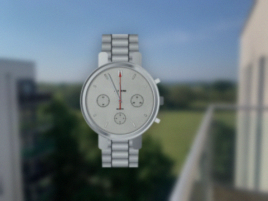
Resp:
11h56
